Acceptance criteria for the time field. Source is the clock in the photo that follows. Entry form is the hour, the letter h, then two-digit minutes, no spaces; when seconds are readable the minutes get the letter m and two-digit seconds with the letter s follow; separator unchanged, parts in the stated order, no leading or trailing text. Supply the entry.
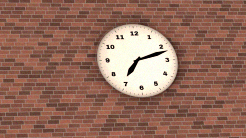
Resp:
7h12
